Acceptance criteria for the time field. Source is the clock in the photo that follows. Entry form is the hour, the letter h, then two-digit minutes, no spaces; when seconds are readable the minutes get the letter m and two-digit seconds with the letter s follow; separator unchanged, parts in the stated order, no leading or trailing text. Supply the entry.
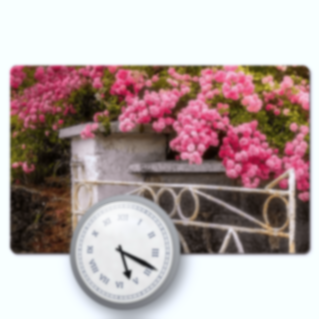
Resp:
5h19
